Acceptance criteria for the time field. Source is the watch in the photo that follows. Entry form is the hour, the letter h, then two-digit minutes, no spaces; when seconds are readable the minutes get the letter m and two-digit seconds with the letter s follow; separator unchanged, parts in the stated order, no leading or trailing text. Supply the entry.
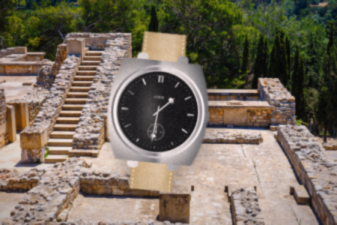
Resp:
1h31
